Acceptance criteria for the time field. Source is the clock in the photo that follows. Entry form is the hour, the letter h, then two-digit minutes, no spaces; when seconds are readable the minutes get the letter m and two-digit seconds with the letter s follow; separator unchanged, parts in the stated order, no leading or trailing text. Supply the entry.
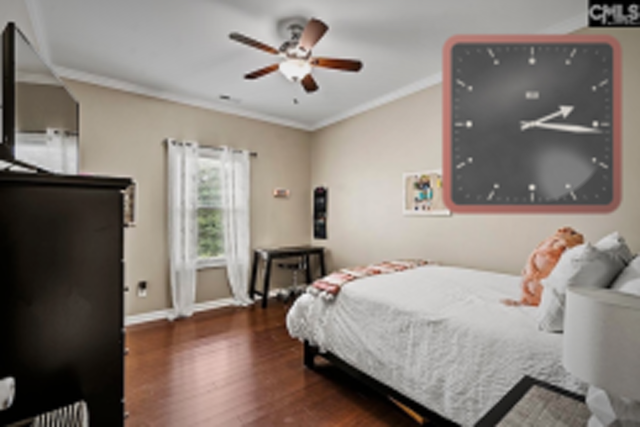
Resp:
2h16
